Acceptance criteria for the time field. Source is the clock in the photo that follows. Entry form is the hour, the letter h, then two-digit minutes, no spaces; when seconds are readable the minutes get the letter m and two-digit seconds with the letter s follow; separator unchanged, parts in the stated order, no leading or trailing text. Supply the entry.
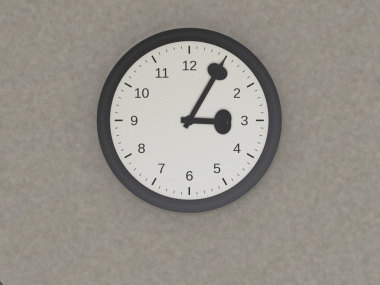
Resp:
3h05
